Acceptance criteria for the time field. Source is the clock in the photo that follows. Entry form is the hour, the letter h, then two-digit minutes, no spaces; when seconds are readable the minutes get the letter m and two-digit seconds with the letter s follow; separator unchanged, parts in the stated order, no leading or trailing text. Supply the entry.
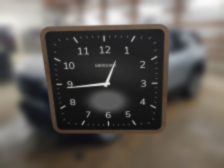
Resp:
12h44
